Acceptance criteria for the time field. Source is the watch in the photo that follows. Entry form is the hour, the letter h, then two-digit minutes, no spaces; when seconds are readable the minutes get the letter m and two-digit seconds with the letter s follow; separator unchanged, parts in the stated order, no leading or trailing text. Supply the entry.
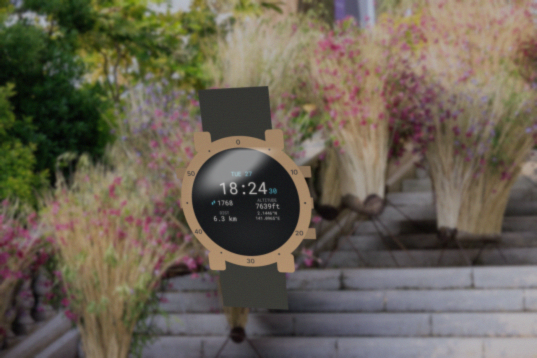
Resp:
18h24
